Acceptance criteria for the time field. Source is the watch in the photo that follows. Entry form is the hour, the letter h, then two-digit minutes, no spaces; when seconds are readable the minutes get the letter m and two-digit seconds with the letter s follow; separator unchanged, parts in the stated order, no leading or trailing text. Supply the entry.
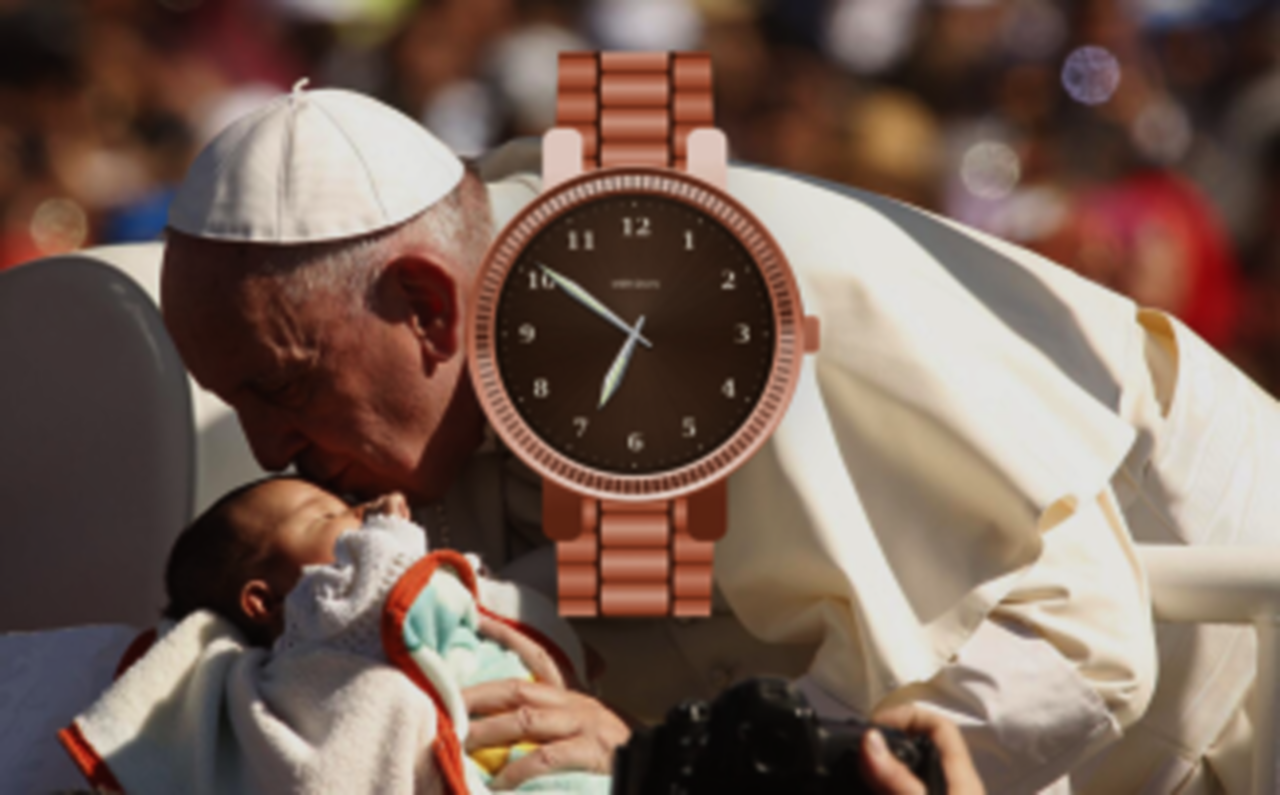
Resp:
6h51
